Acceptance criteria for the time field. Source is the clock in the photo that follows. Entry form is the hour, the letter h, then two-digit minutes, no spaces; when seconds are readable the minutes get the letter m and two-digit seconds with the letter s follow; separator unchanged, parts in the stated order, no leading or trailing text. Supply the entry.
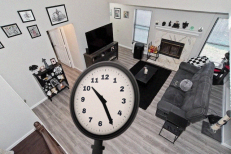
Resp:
10h25
